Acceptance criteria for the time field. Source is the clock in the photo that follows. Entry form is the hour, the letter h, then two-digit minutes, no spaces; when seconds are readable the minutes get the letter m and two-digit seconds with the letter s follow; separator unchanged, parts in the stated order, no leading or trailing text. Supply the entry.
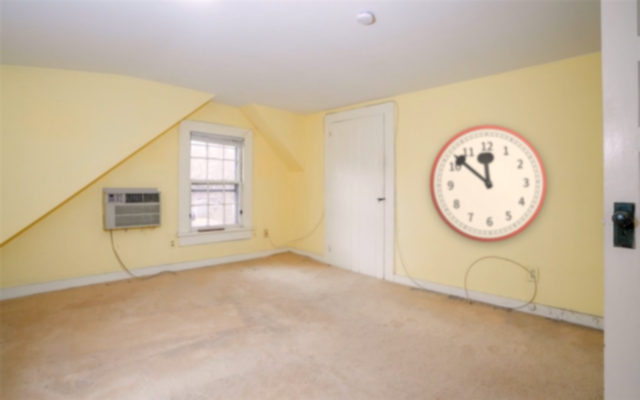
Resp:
11h52
